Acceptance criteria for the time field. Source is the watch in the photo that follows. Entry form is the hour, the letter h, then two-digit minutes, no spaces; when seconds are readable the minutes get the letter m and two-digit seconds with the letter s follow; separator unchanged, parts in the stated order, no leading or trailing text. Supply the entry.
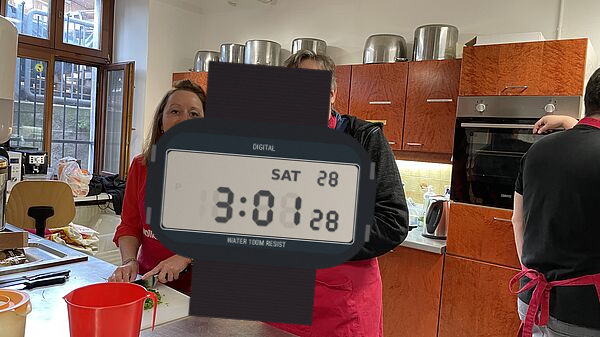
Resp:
3h01m28s
